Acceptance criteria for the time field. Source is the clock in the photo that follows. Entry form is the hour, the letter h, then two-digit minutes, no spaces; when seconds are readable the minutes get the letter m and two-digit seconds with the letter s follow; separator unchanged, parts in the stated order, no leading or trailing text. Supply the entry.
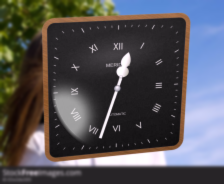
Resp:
12h33
